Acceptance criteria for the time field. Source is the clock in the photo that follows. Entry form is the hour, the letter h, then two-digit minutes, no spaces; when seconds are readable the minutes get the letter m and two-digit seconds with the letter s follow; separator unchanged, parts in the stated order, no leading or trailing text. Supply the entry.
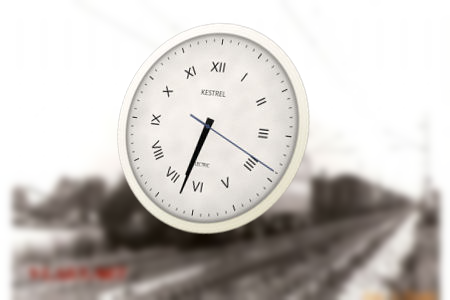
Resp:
6h32m19s
